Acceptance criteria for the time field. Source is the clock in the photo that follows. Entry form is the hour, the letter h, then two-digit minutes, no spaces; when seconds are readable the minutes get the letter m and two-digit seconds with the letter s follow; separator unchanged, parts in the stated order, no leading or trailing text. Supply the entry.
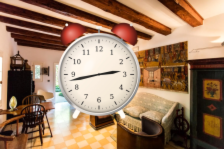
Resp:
2h43
